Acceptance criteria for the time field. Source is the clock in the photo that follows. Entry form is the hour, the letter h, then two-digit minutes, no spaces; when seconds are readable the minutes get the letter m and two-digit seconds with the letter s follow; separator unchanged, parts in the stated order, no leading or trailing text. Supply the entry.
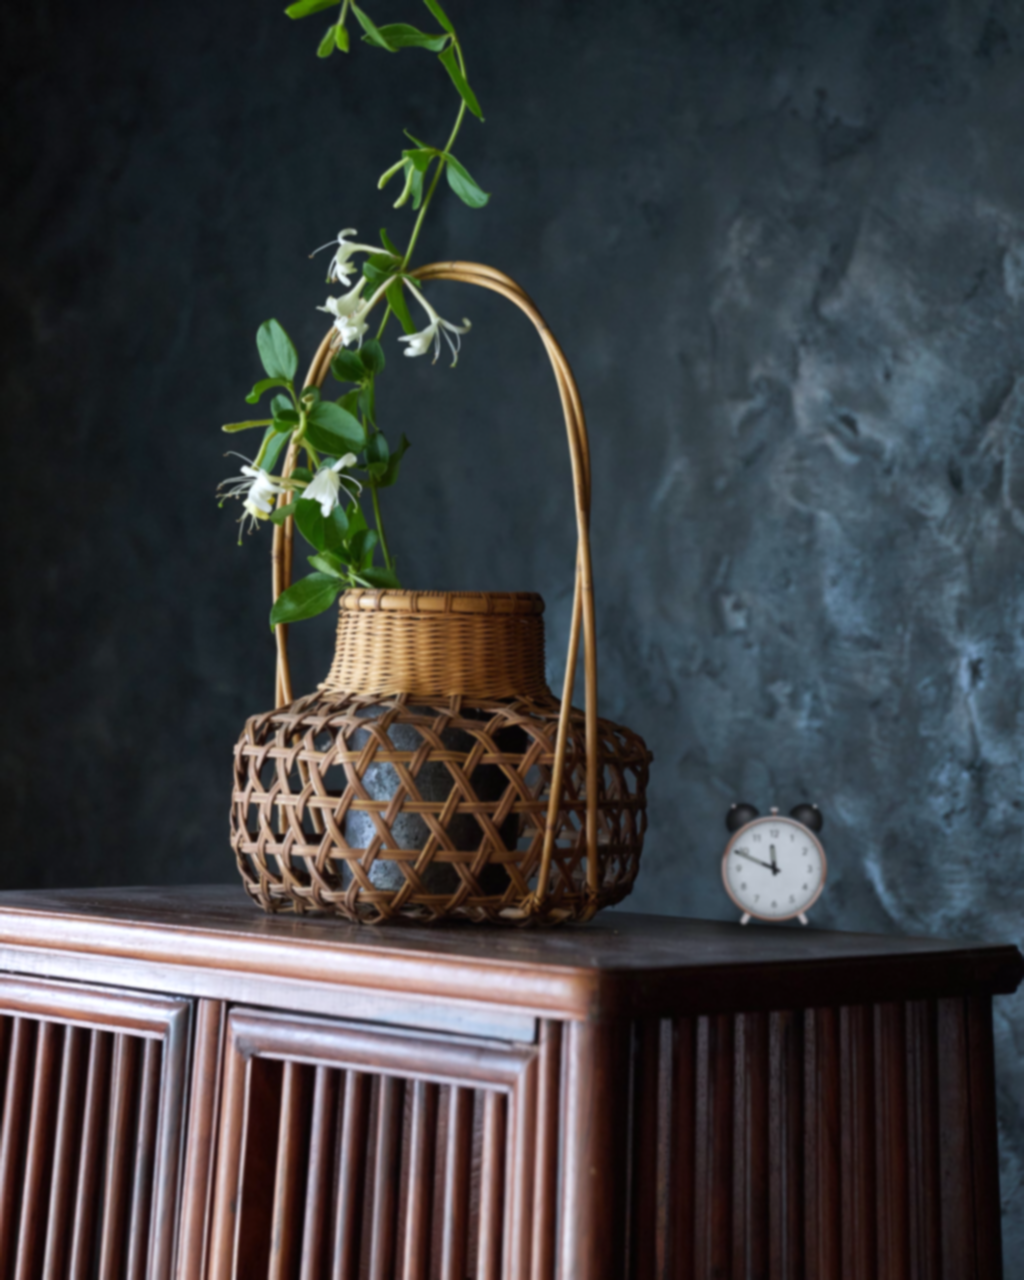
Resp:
11h49
